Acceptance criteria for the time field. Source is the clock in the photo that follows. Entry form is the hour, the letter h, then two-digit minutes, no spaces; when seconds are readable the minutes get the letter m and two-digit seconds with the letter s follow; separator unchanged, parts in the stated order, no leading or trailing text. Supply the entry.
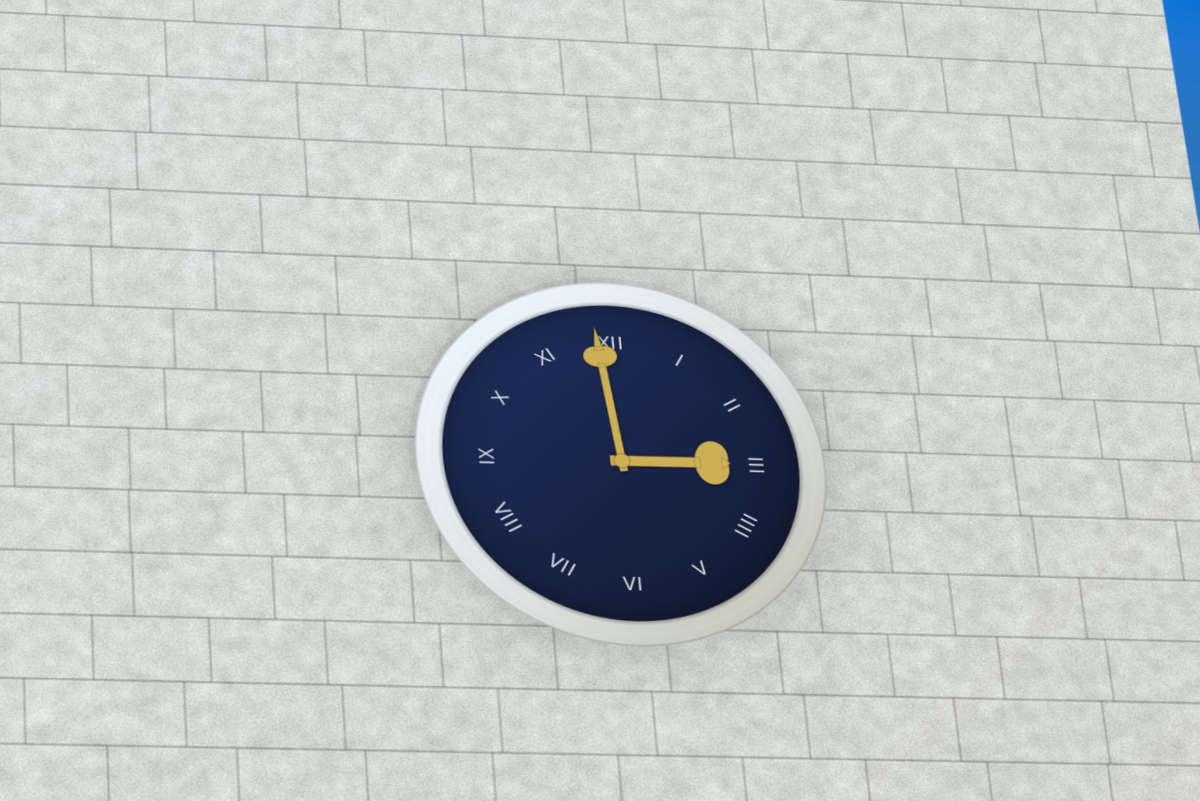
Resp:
2h59
